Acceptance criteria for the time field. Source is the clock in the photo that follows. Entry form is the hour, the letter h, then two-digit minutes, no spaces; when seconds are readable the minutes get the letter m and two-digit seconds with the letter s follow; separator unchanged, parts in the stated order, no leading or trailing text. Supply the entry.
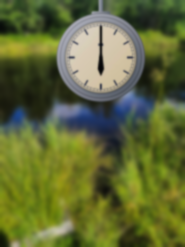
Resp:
6h00
